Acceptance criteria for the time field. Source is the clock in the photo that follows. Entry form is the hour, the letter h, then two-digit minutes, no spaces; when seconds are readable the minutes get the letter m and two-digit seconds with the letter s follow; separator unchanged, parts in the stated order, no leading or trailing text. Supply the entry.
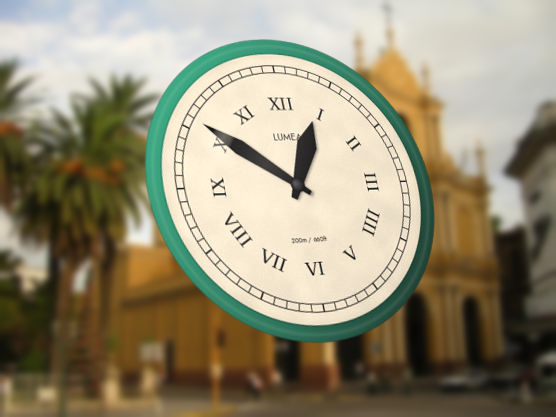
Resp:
12h51
